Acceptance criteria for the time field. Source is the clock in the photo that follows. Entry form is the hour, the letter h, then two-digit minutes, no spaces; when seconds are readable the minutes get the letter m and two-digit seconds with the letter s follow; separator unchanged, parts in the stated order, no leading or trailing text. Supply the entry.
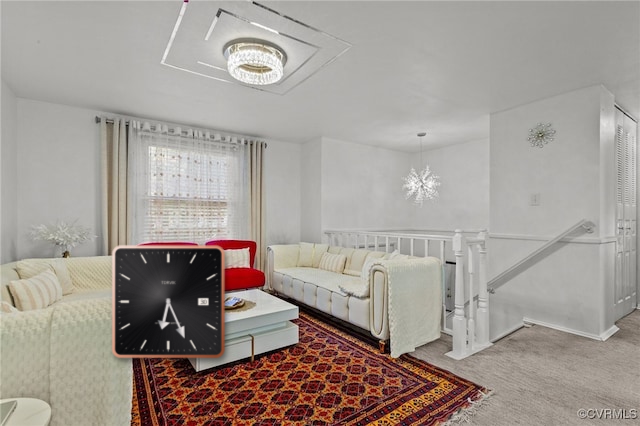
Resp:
6h26
